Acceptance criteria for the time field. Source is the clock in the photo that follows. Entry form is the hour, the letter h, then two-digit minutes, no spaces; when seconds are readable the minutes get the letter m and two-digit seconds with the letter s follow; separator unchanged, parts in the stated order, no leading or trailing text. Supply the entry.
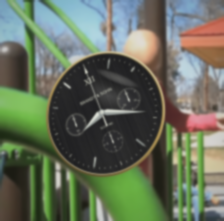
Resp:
8h19
